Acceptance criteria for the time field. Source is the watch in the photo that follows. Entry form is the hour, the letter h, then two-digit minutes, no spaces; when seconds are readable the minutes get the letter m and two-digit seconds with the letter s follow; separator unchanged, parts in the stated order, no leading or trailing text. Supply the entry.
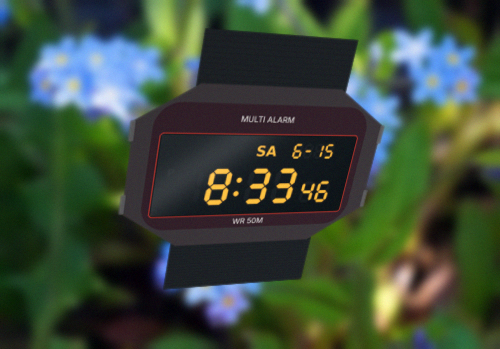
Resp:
8h33m46s
